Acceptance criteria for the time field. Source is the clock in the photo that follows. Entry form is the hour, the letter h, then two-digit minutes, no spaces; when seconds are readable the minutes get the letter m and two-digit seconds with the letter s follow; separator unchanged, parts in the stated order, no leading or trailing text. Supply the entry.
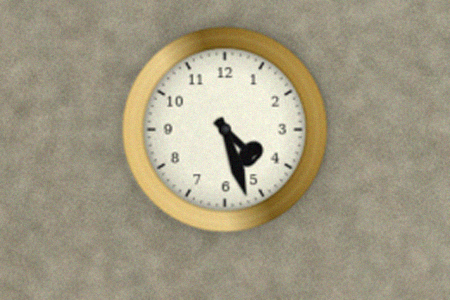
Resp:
4h27
